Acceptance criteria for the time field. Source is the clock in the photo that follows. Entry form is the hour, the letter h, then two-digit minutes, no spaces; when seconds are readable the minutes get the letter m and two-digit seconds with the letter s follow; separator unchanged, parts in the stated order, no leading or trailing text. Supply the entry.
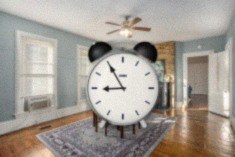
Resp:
8h55
